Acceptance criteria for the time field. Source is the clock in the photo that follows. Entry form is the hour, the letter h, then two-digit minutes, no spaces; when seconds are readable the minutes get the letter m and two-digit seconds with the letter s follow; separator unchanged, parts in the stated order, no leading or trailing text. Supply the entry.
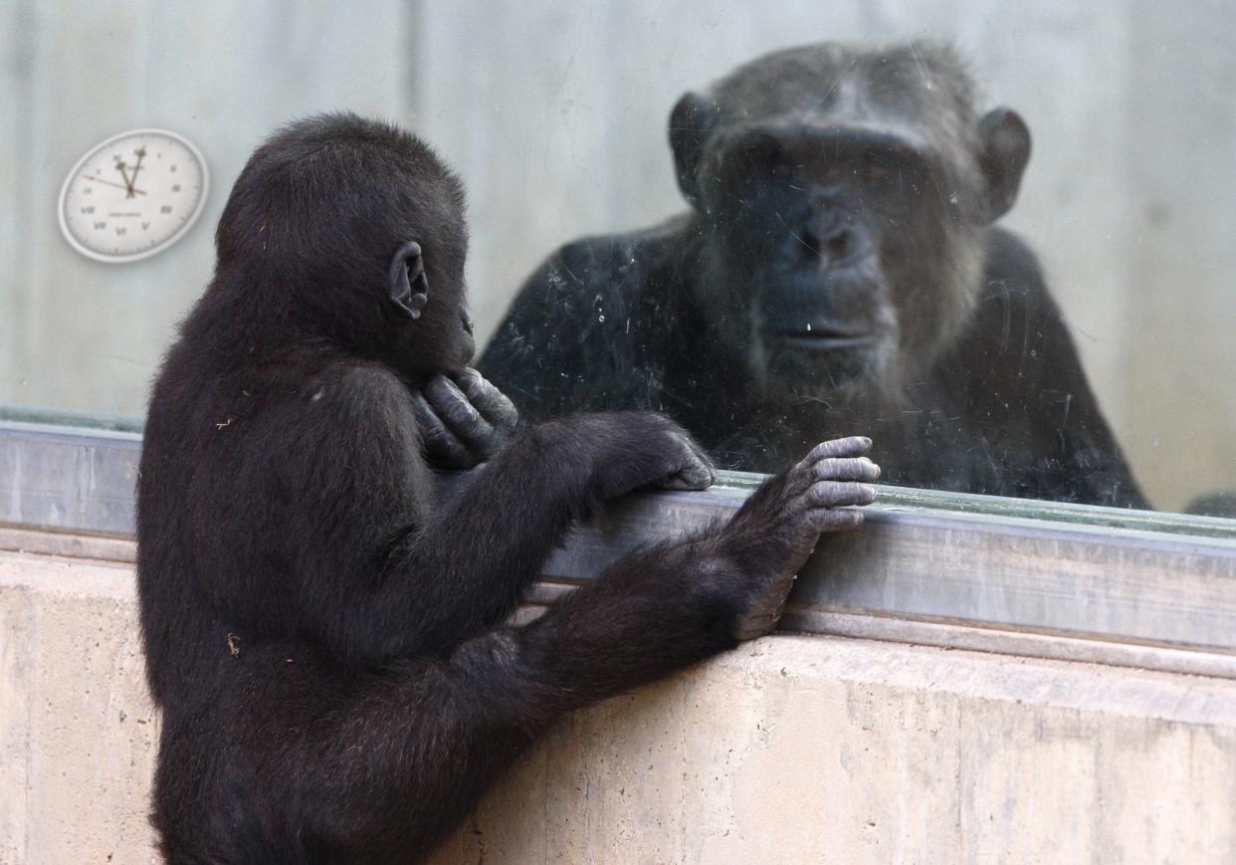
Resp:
11h00m48s
